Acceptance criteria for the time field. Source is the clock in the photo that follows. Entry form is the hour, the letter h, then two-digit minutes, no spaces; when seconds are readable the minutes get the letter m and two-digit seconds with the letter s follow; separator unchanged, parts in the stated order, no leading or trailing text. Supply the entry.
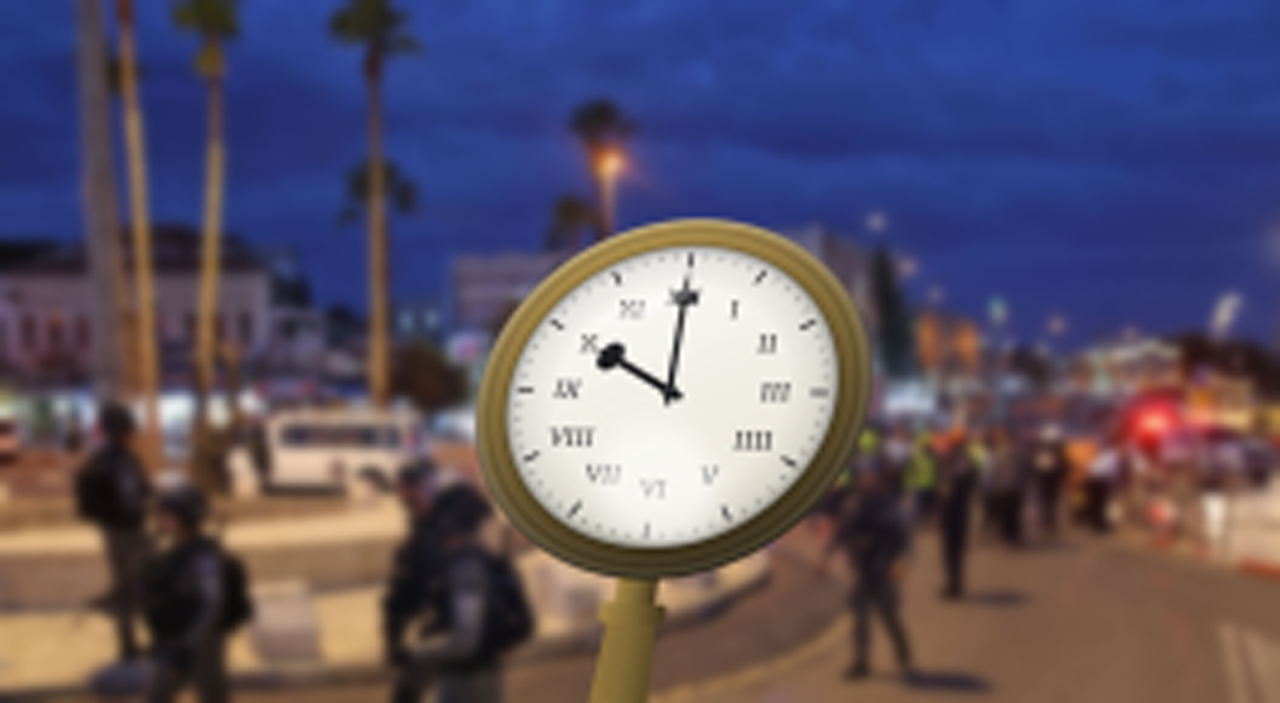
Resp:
10h00
